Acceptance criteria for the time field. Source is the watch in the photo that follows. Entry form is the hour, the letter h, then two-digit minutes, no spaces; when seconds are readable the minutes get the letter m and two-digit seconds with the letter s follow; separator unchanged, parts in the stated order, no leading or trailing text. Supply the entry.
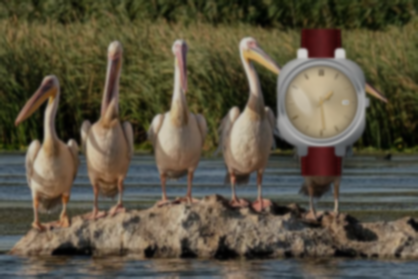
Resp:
1h29
